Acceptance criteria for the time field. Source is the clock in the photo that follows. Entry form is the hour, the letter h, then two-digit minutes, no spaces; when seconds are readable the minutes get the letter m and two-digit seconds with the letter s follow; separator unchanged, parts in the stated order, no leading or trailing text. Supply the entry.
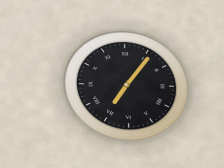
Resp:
7h06
